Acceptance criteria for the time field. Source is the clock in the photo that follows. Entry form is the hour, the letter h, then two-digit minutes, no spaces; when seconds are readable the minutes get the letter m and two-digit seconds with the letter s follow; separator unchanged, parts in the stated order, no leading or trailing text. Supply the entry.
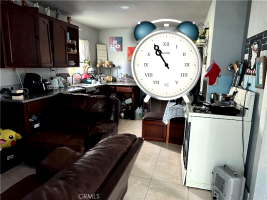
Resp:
10h55
